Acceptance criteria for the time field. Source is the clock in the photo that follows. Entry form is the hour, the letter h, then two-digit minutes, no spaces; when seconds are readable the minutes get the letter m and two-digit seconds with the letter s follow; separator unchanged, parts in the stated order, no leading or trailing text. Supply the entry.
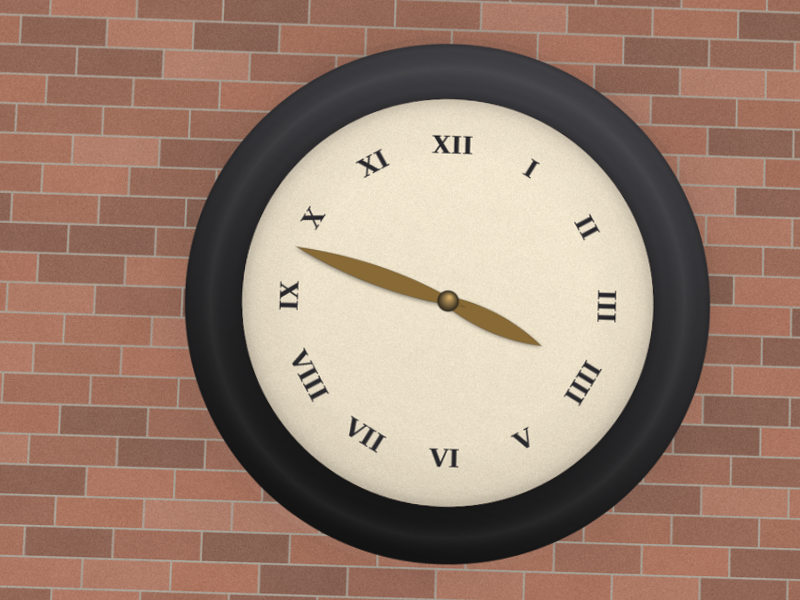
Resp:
3h48
